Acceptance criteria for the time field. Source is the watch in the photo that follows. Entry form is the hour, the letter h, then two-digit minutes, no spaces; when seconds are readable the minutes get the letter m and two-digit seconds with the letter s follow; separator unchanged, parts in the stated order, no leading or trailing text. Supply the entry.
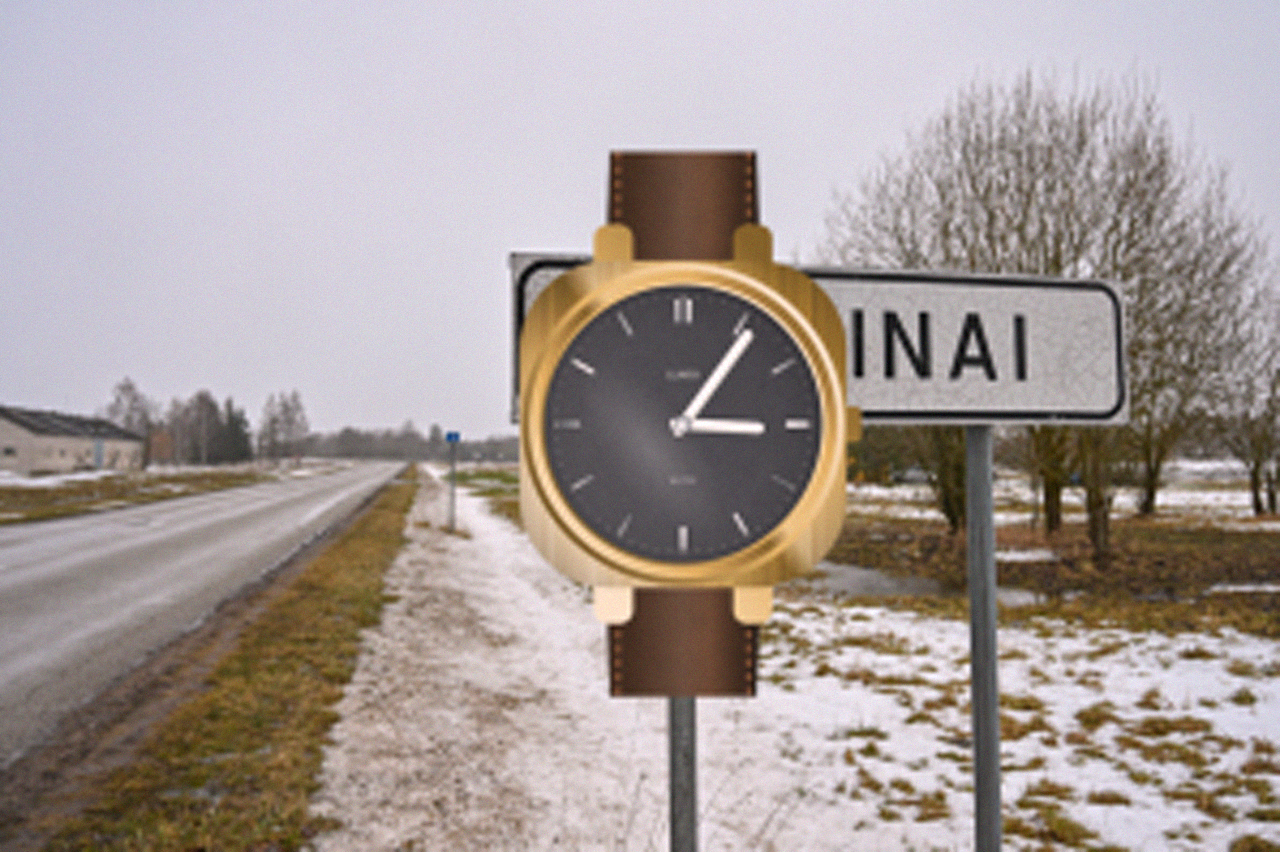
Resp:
3h06
